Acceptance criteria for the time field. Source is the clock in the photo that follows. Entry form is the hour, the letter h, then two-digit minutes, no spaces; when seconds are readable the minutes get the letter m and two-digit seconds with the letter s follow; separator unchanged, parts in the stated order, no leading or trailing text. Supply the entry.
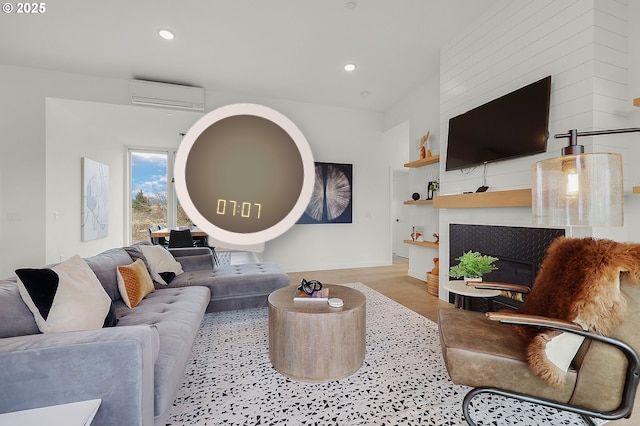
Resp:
7h07
